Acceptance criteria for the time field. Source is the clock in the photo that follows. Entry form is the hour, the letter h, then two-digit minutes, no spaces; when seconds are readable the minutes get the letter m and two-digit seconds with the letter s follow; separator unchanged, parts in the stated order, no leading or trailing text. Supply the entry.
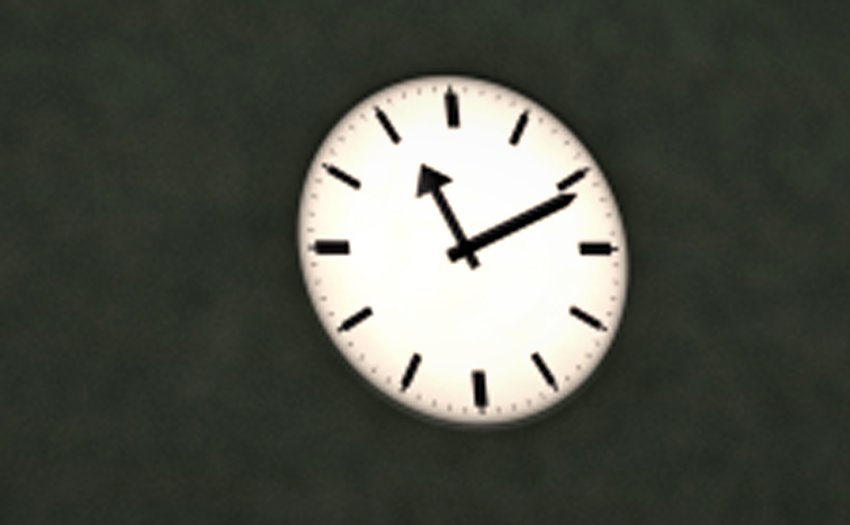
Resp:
11h11
